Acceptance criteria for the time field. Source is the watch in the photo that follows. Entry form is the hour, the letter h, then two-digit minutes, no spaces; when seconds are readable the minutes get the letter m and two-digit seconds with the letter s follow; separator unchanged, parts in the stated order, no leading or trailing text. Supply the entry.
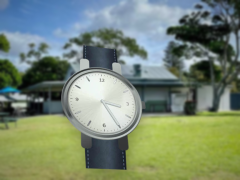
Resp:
3h25
